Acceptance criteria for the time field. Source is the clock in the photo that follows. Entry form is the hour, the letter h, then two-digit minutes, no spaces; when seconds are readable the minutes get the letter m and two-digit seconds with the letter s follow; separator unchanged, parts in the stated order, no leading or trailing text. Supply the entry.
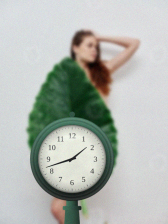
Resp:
1h42
